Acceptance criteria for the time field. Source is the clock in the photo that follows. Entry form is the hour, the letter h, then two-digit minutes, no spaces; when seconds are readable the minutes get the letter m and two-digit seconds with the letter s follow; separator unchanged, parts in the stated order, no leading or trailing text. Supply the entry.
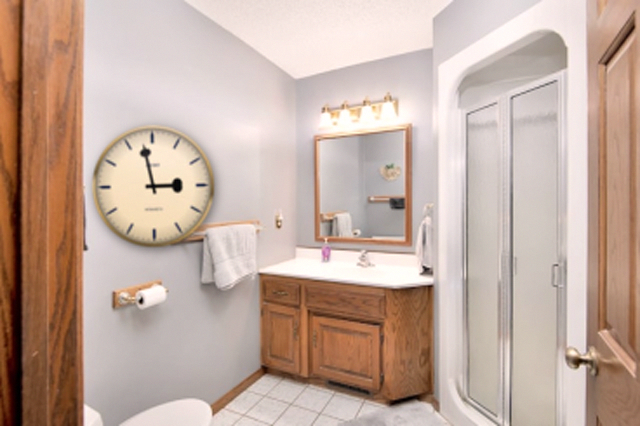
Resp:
2h58
